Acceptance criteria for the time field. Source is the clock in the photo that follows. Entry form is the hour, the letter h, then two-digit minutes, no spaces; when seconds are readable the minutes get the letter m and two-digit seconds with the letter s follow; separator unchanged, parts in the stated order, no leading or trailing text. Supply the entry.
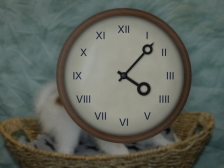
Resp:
4h07
